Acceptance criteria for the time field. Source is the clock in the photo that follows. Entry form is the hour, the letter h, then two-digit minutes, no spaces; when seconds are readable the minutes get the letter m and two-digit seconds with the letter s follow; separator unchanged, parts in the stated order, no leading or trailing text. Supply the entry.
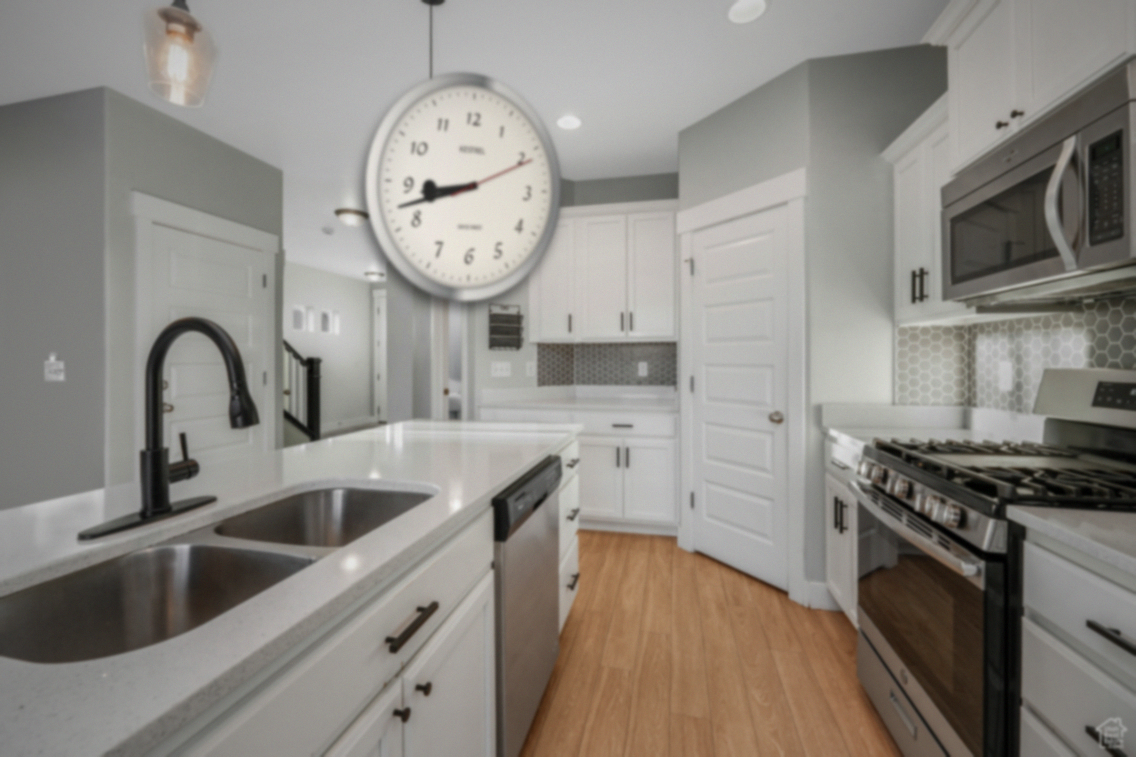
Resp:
8h42m11s
